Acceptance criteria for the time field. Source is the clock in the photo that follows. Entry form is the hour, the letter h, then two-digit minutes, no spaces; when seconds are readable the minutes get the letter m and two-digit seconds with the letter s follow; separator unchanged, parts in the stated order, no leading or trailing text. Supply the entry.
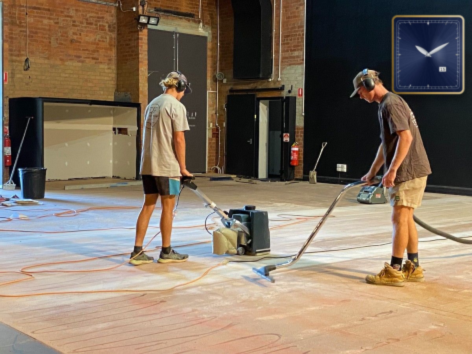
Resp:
10h10
